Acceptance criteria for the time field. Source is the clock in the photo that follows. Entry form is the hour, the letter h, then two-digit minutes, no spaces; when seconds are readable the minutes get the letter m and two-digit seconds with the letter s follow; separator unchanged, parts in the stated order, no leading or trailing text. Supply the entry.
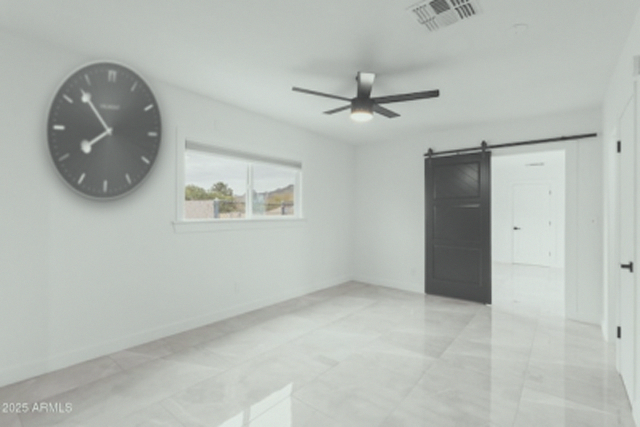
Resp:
7h53
